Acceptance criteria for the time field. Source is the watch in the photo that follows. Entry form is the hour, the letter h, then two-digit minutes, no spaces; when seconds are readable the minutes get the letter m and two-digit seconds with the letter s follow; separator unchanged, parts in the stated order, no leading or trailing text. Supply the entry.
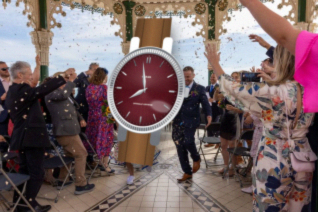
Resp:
7h58
